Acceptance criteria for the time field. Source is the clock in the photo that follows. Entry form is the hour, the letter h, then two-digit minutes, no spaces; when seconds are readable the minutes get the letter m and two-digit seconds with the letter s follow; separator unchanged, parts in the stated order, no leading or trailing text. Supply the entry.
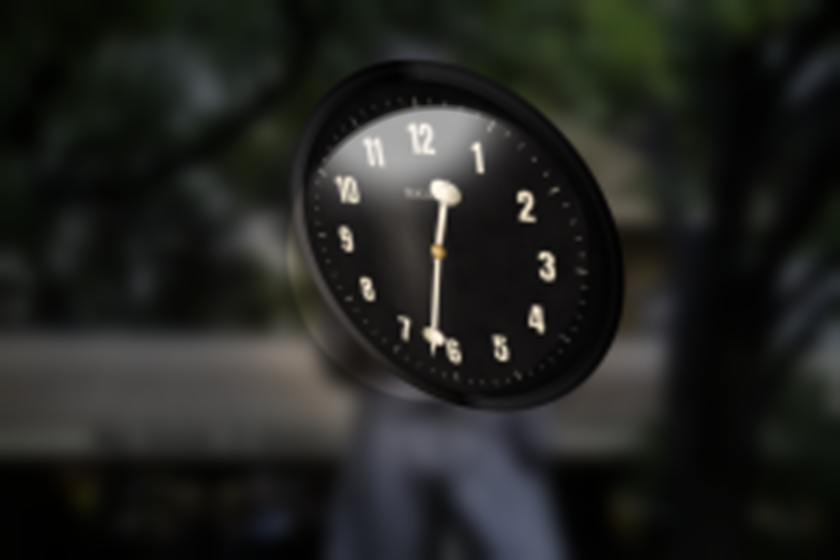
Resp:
12h32
